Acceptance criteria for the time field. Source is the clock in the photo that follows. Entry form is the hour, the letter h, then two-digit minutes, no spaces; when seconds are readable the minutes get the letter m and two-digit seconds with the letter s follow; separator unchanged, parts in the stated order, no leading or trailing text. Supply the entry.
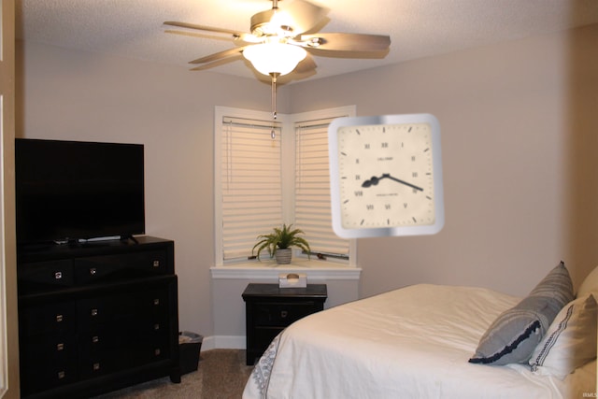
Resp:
8h19
